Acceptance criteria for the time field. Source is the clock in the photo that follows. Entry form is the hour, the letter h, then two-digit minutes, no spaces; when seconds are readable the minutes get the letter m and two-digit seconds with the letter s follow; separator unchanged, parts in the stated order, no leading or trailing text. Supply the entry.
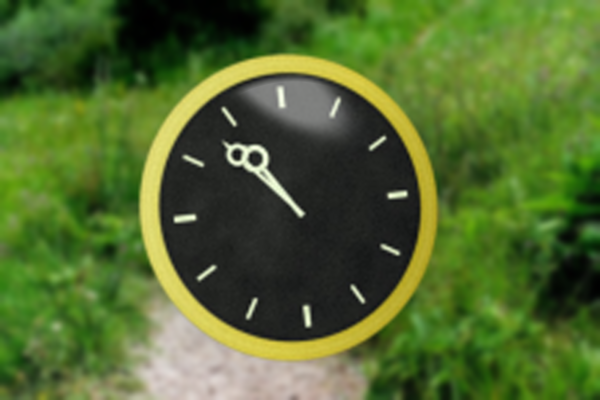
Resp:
10h53
